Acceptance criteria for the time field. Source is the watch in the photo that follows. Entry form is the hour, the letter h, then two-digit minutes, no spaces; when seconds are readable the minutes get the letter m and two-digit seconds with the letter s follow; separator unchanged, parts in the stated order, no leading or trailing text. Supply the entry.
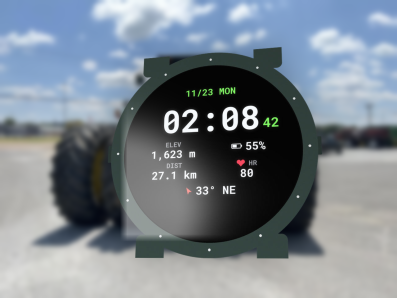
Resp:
2h08m42s
